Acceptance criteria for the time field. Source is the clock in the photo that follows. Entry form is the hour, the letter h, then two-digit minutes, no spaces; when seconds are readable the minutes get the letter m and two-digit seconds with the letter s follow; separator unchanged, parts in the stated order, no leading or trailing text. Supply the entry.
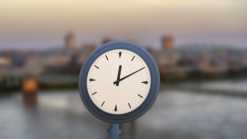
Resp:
12h10
